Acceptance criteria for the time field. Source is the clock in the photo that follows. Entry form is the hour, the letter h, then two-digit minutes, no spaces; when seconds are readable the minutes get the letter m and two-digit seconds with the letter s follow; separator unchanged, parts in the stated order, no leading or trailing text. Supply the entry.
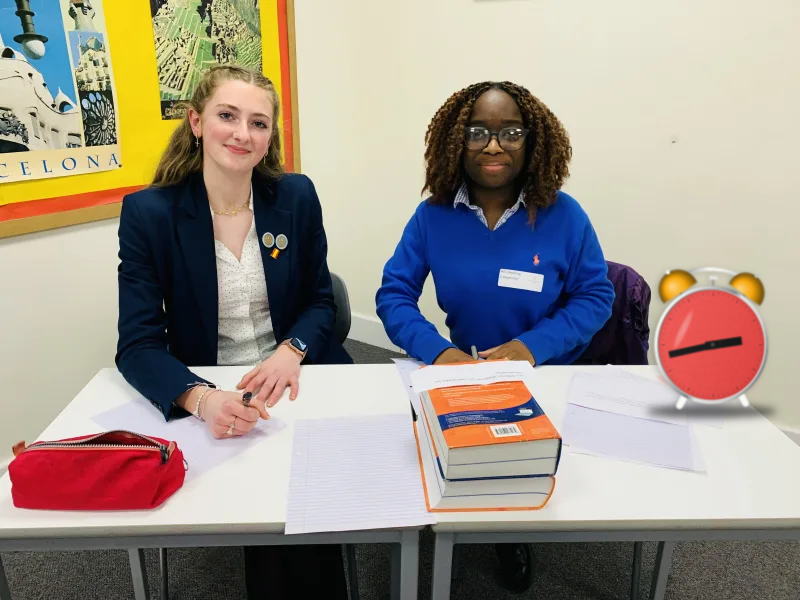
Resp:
2h43
